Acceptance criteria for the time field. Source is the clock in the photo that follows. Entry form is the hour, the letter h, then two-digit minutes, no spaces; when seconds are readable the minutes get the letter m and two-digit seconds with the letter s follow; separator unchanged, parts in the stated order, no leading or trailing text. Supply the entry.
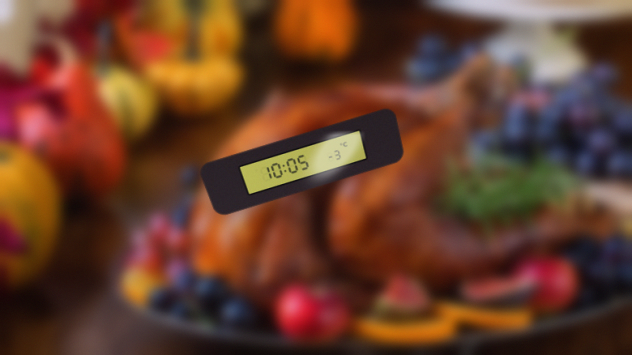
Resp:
10h05
